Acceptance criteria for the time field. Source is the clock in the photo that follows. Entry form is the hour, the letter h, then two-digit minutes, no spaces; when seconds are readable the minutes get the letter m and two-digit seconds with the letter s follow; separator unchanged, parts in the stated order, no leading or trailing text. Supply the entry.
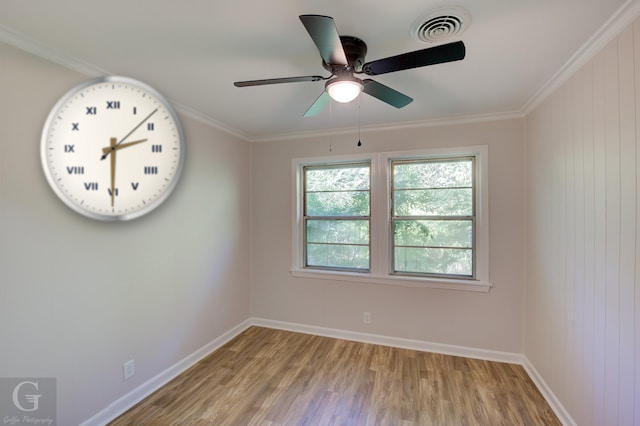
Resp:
2h30m08s
